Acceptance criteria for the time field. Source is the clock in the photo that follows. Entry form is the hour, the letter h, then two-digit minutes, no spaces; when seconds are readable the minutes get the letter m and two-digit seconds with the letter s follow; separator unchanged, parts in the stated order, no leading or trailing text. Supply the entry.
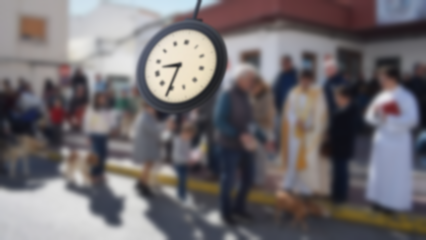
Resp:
8h31
